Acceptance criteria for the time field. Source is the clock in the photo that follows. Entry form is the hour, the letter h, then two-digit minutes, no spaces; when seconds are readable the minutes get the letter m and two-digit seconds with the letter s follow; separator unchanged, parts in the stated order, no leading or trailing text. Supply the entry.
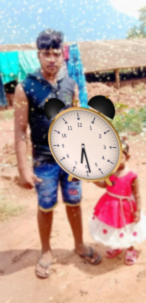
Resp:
6h29
